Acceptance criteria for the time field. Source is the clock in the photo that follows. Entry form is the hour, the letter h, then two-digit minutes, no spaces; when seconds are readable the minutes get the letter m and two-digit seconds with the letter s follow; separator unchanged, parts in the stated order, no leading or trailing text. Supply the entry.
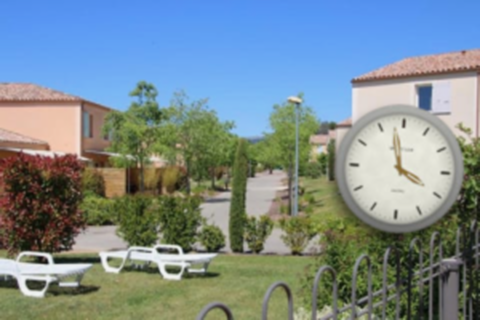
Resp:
3h58
